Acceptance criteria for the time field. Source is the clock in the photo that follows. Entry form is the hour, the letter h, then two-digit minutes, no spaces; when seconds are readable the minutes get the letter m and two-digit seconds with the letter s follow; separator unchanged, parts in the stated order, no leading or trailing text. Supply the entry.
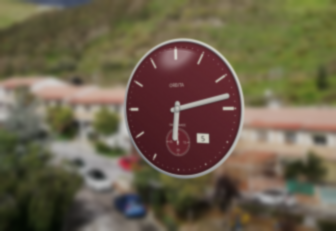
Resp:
6h13
